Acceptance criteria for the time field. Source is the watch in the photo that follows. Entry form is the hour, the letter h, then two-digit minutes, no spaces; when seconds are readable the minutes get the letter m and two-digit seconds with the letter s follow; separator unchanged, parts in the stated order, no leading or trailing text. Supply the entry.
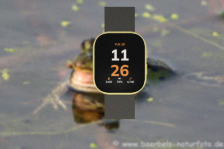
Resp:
11h26
